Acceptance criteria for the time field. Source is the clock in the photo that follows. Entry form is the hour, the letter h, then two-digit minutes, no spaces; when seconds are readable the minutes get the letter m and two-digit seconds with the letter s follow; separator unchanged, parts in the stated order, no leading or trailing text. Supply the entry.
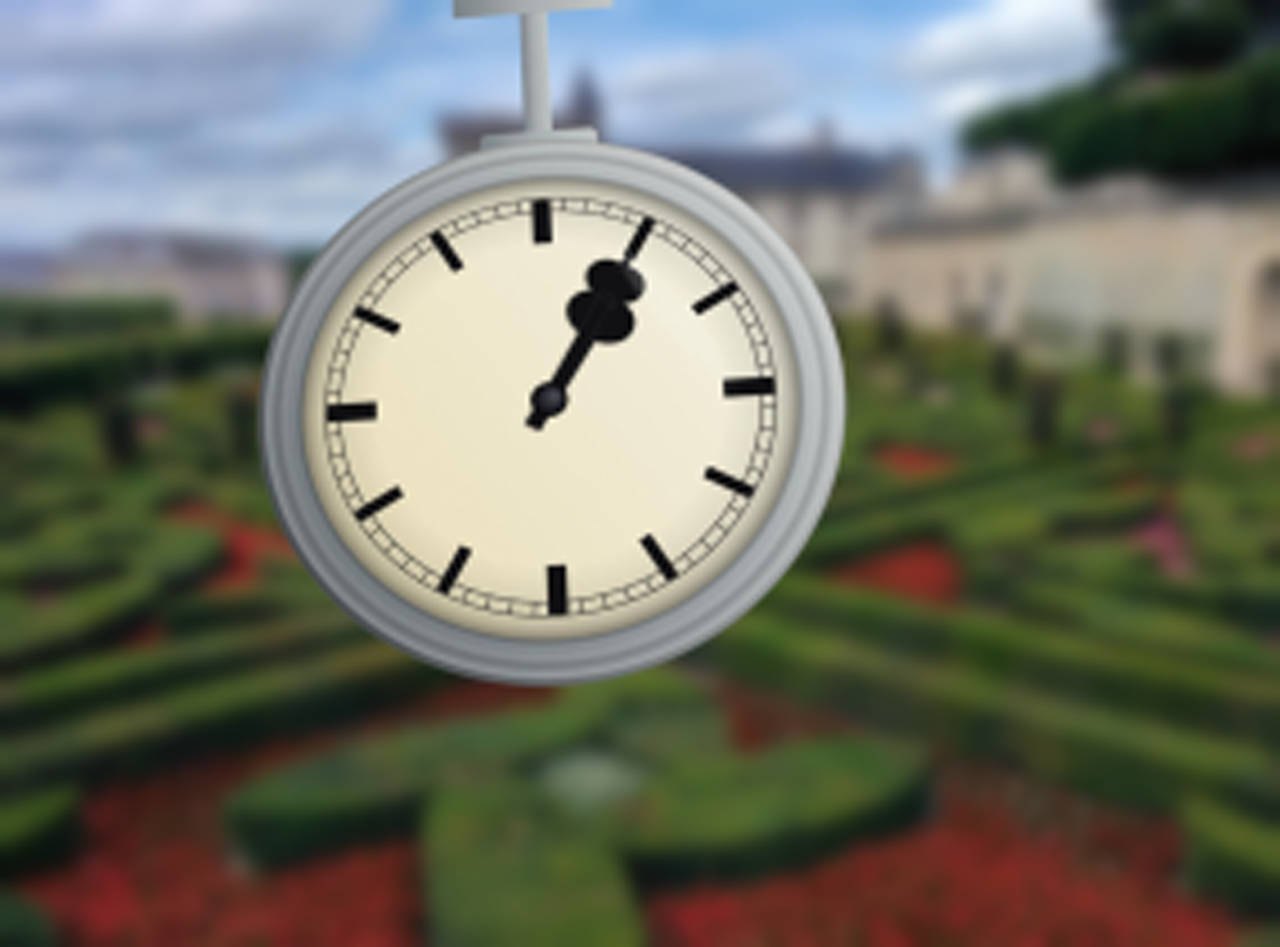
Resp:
1h05
